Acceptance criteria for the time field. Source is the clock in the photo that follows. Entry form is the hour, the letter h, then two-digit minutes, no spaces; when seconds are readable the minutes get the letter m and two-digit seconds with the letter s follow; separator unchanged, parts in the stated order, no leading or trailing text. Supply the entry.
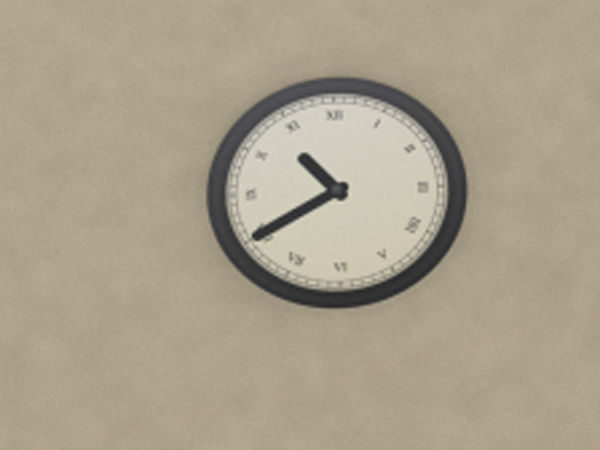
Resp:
10h40
